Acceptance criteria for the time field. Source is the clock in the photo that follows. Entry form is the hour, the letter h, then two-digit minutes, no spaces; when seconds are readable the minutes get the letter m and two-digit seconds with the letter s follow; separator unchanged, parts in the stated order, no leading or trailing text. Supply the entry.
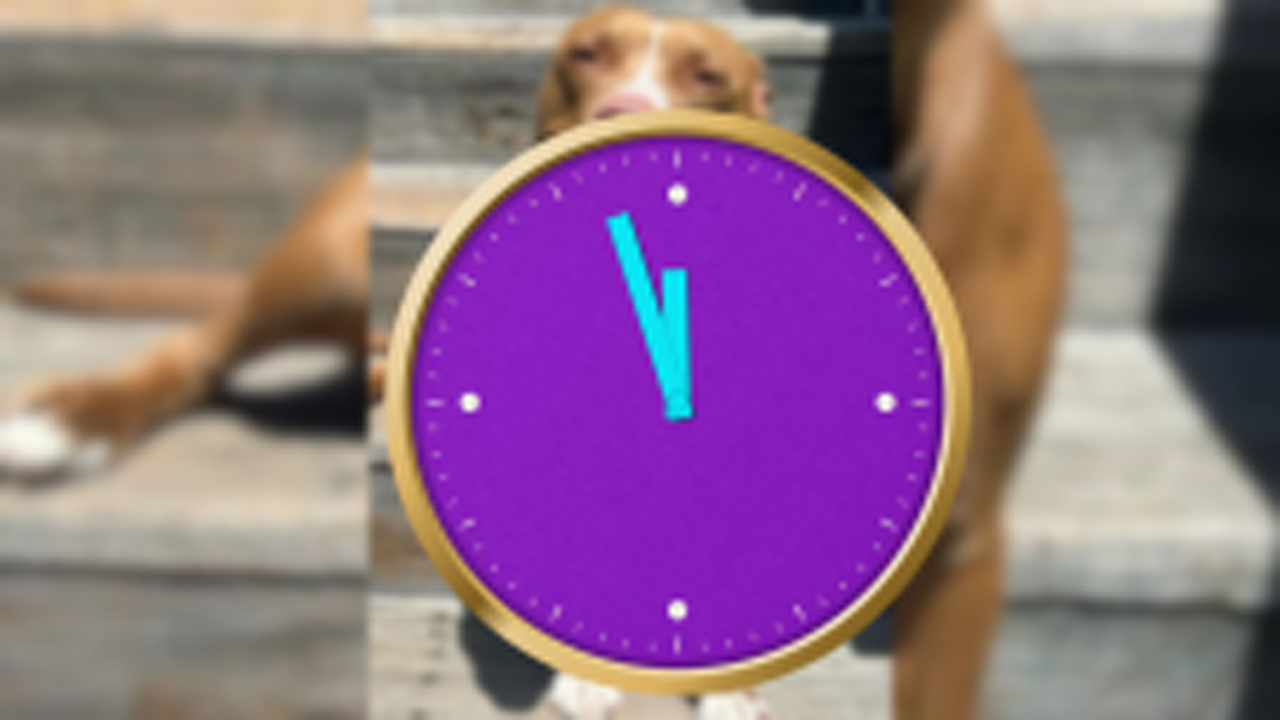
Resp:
11h57
